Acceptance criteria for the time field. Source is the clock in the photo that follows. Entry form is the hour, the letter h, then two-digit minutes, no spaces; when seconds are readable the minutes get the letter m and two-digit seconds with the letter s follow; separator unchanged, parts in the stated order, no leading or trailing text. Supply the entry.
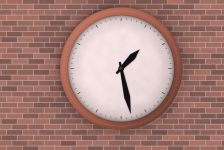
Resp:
1h28
